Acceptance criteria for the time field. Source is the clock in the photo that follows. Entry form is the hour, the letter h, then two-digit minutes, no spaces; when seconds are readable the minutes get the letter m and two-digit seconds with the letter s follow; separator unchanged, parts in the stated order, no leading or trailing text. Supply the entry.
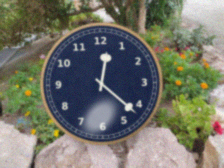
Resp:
12h22
